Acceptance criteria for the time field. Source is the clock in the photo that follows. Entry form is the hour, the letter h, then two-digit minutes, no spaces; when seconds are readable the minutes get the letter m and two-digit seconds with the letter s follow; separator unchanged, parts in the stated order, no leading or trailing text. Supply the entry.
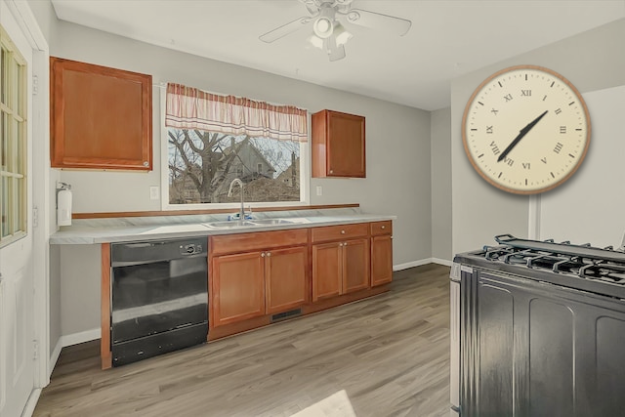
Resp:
1h37
